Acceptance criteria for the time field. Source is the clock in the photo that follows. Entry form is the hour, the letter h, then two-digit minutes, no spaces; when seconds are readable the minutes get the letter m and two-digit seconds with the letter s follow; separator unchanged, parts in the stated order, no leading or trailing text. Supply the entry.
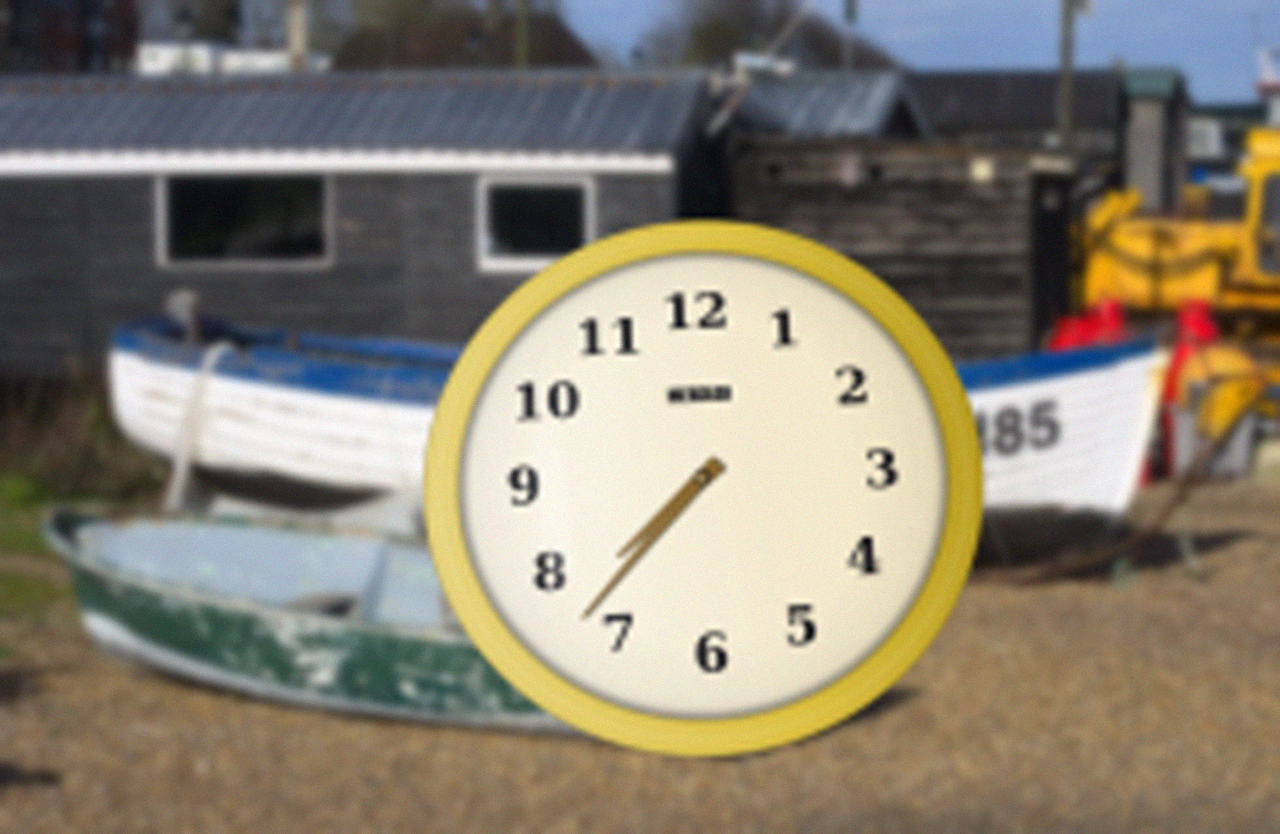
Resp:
7h37
